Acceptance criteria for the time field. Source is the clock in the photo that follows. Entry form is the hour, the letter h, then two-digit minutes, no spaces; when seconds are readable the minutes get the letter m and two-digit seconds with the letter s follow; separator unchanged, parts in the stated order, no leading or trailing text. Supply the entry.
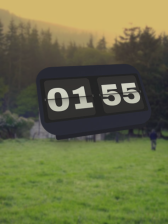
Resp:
1h55
